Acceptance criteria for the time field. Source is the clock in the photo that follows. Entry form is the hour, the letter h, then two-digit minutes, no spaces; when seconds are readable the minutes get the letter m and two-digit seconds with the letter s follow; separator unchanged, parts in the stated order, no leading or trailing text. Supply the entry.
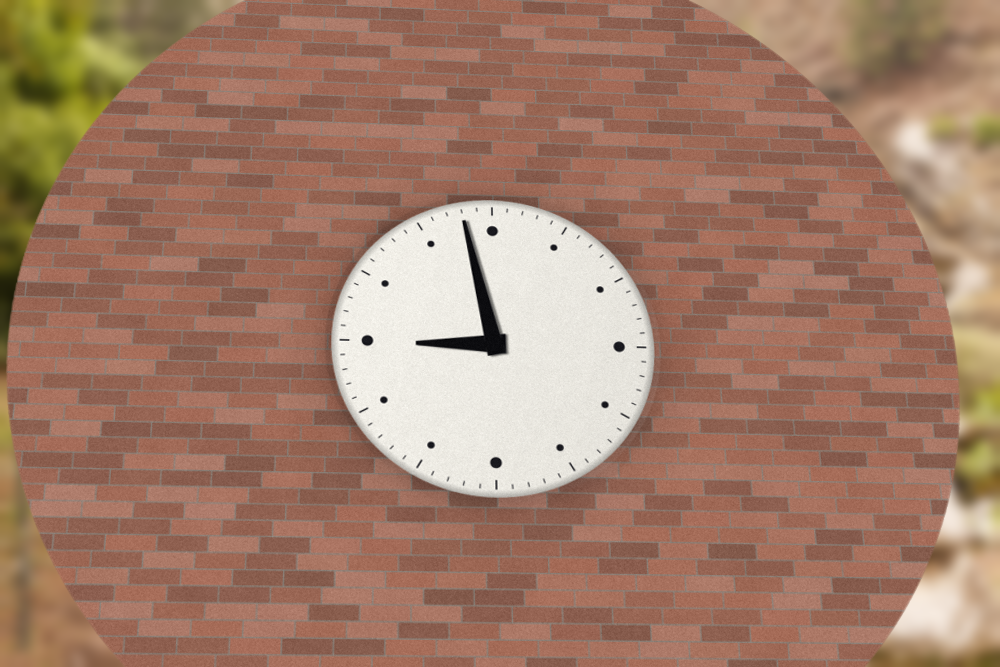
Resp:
8h58
